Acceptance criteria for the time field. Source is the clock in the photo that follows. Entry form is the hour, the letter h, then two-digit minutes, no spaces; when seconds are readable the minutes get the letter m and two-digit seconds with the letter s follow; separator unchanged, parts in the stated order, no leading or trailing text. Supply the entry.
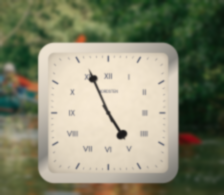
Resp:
4h56
